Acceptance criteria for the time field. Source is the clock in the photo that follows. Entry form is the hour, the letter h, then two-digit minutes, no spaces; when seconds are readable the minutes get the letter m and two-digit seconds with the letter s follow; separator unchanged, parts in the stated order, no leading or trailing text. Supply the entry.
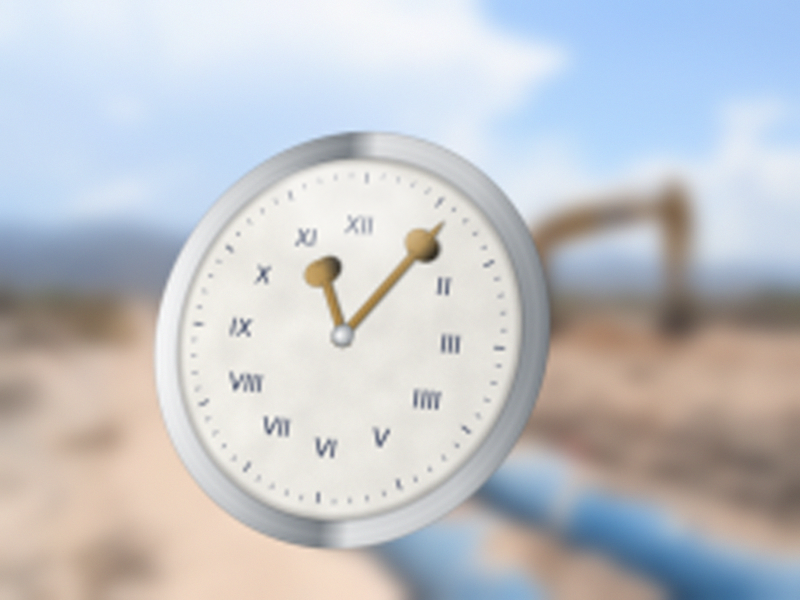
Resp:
11h06
